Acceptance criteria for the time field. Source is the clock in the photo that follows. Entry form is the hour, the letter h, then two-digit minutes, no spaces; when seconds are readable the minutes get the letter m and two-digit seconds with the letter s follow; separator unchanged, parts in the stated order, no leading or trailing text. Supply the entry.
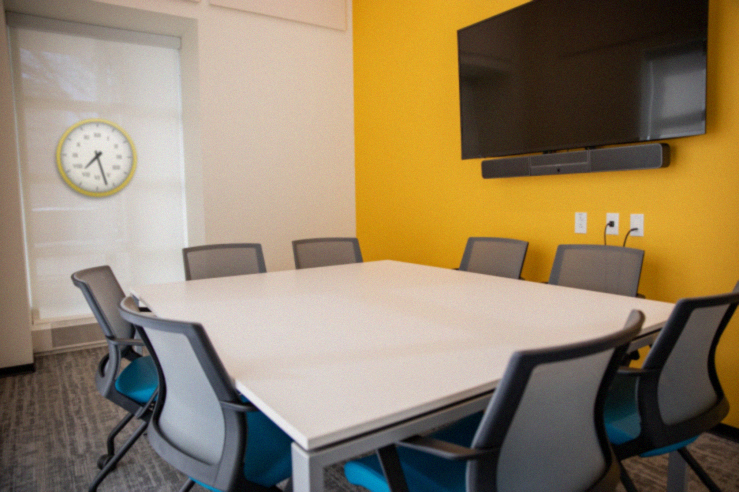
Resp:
7h27
